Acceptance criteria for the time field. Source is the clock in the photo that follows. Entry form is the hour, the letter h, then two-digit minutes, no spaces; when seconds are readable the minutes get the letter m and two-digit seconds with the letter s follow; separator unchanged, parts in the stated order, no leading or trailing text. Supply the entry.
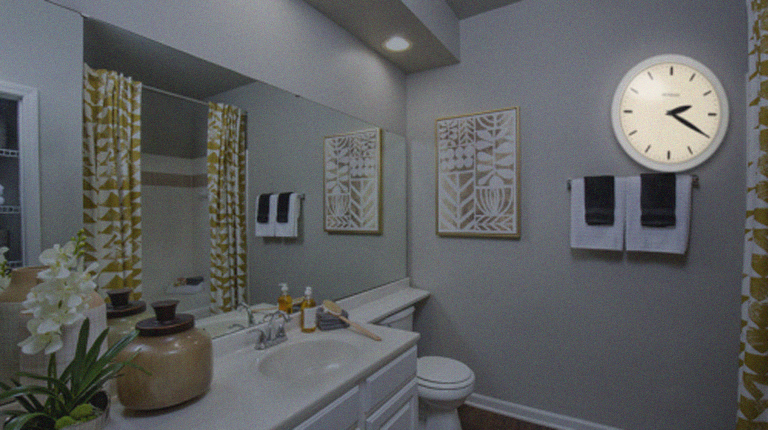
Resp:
2h20
